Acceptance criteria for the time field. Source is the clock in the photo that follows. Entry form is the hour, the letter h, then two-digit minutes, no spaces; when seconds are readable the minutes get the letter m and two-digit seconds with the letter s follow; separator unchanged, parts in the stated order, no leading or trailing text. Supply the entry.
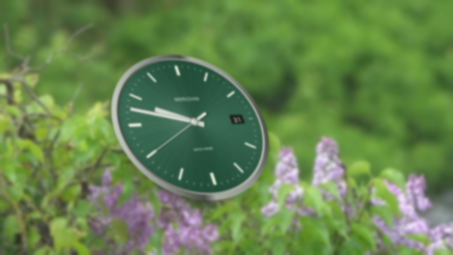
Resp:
9h47m40s
